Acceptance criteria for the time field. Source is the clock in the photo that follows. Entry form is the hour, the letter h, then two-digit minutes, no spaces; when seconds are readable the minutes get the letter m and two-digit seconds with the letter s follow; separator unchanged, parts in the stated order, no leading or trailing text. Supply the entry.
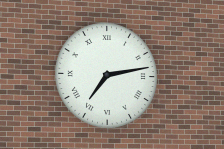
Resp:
7h13
